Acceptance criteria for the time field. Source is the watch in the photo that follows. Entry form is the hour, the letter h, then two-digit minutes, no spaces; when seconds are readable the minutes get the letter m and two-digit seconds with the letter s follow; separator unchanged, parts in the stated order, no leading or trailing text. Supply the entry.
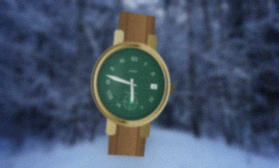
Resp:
5h47
